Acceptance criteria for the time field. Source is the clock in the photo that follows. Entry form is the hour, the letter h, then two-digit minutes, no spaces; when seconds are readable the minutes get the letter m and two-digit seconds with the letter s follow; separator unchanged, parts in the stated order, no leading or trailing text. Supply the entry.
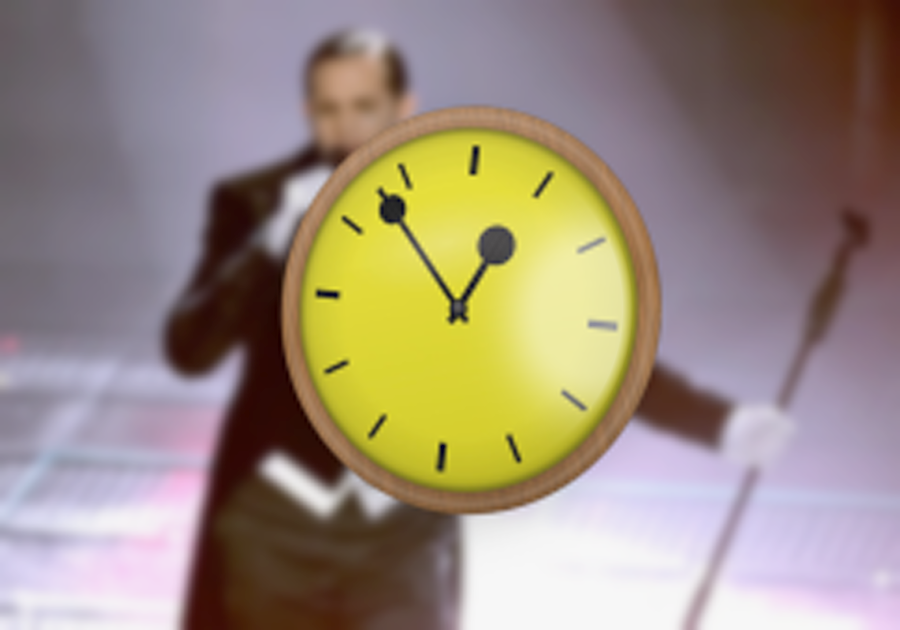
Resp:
12h53
